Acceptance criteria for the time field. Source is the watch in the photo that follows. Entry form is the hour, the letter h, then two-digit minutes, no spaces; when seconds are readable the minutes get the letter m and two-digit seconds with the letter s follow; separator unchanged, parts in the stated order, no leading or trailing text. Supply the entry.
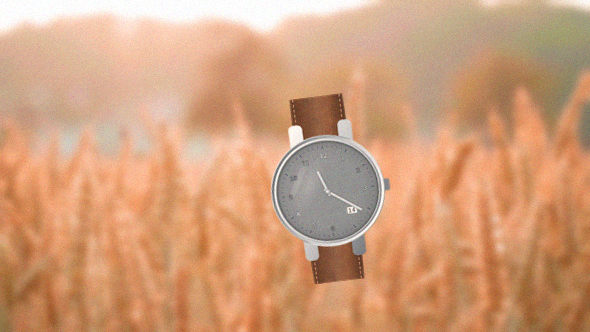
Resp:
11h21
